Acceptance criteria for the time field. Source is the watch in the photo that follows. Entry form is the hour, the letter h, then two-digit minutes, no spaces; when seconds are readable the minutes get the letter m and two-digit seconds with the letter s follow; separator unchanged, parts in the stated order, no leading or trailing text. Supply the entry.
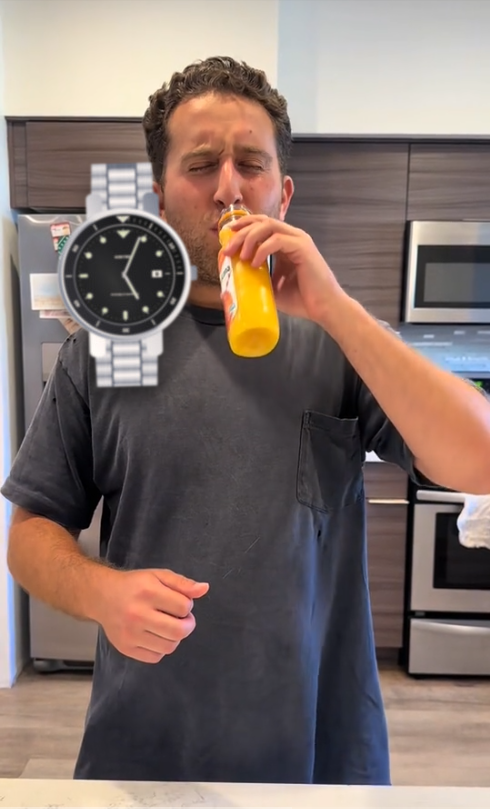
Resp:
5h04
